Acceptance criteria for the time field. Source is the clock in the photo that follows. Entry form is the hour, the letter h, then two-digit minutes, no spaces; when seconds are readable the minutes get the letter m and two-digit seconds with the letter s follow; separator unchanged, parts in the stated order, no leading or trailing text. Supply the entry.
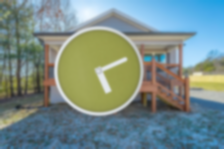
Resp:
5h11
